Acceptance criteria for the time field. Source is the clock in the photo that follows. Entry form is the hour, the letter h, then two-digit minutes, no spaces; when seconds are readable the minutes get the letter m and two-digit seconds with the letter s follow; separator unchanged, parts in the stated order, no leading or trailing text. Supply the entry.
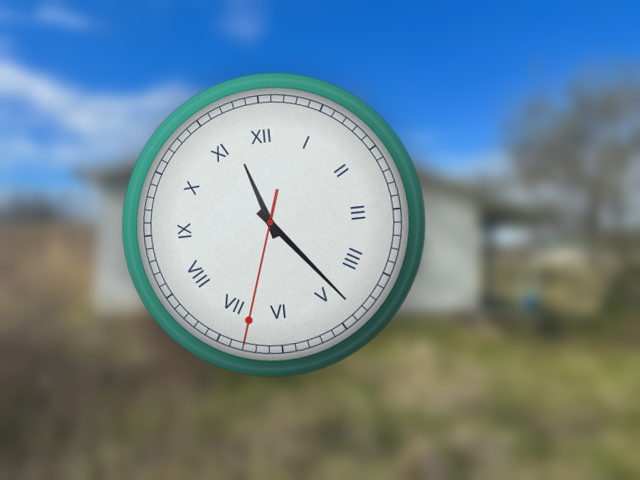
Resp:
11h23m33s
